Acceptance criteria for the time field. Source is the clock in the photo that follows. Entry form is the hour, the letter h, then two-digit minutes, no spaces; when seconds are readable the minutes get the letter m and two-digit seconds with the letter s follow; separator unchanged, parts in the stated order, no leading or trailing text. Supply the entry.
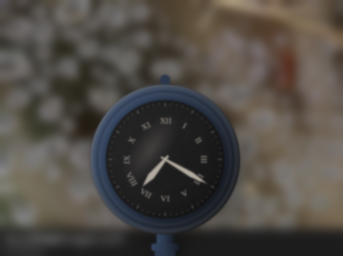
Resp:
7h20
